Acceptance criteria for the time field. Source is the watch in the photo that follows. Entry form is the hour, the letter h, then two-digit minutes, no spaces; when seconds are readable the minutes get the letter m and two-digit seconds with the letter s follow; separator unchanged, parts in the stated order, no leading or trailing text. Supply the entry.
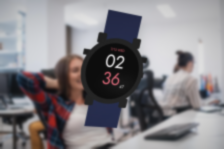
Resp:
2h36
